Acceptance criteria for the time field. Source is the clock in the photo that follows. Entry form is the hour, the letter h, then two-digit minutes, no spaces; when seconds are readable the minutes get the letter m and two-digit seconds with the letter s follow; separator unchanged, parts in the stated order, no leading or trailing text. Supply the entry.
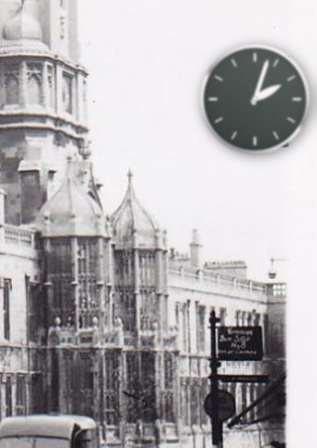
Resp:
2h03
